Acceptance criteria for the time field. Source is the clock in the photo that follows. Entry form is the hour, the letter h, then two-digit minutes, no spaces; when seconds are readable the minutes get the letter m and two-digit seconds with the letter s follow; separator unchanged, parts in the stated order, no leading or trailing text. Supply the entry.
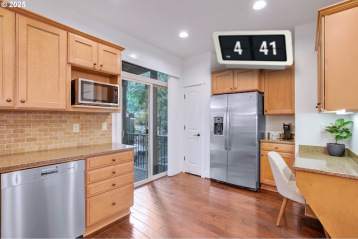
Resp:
4h41
